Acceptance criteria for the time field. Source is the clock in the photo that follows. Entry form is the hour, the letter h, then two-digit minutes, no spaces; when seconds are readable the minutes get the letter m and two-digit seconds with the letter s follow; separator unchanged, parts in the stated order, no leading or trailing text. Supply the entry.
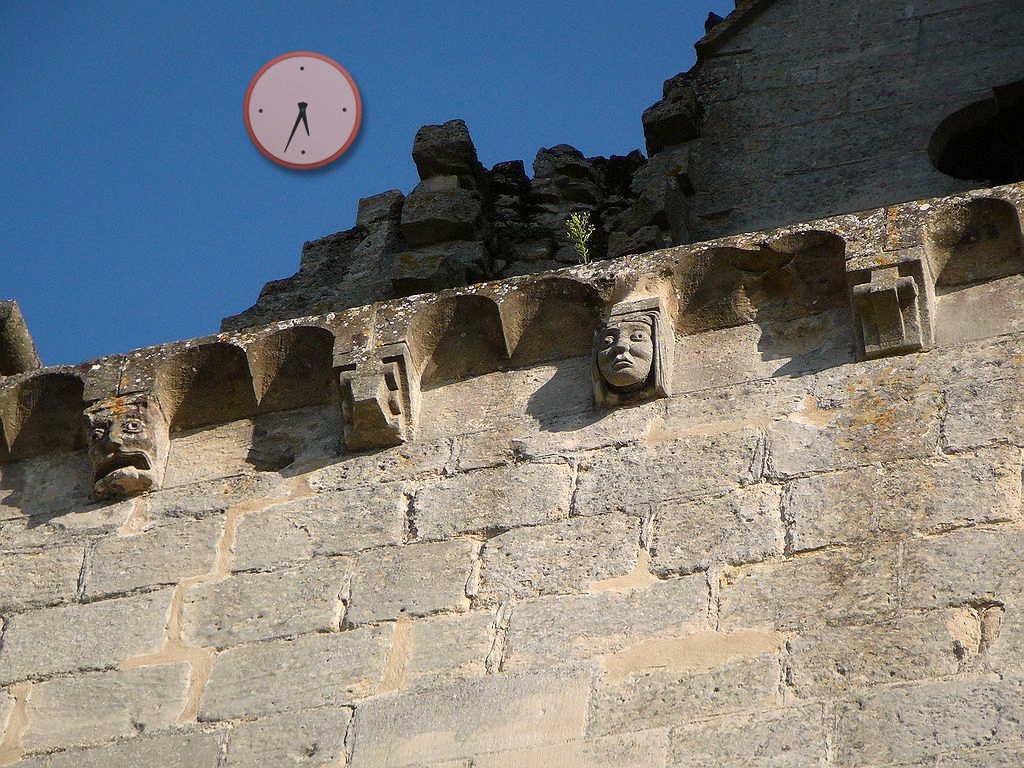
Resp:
5h34
